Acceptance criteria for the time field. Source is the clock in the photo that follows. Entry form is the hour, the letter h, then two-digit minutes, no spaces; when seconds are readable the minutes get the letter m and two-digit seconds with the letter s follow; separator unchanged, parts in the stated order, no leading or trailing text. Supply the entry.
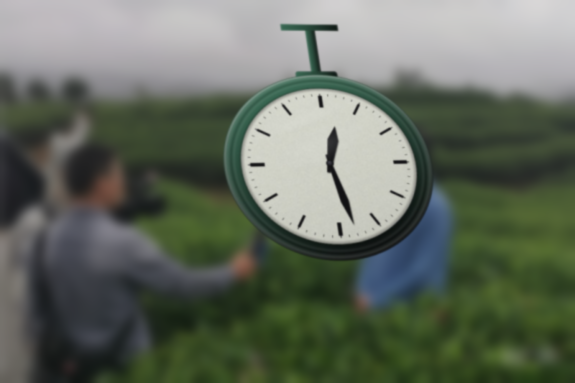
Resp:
12h28
